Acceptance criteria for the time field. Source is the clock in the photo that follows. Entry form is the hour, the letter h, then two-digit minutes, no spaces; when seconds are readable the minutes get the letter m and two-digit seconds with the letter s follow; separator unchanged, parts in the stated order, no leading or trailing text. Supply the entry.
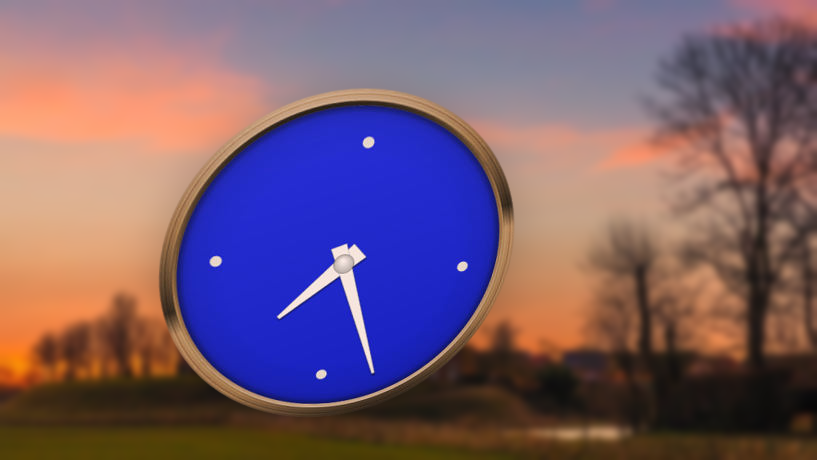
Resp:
7h26
